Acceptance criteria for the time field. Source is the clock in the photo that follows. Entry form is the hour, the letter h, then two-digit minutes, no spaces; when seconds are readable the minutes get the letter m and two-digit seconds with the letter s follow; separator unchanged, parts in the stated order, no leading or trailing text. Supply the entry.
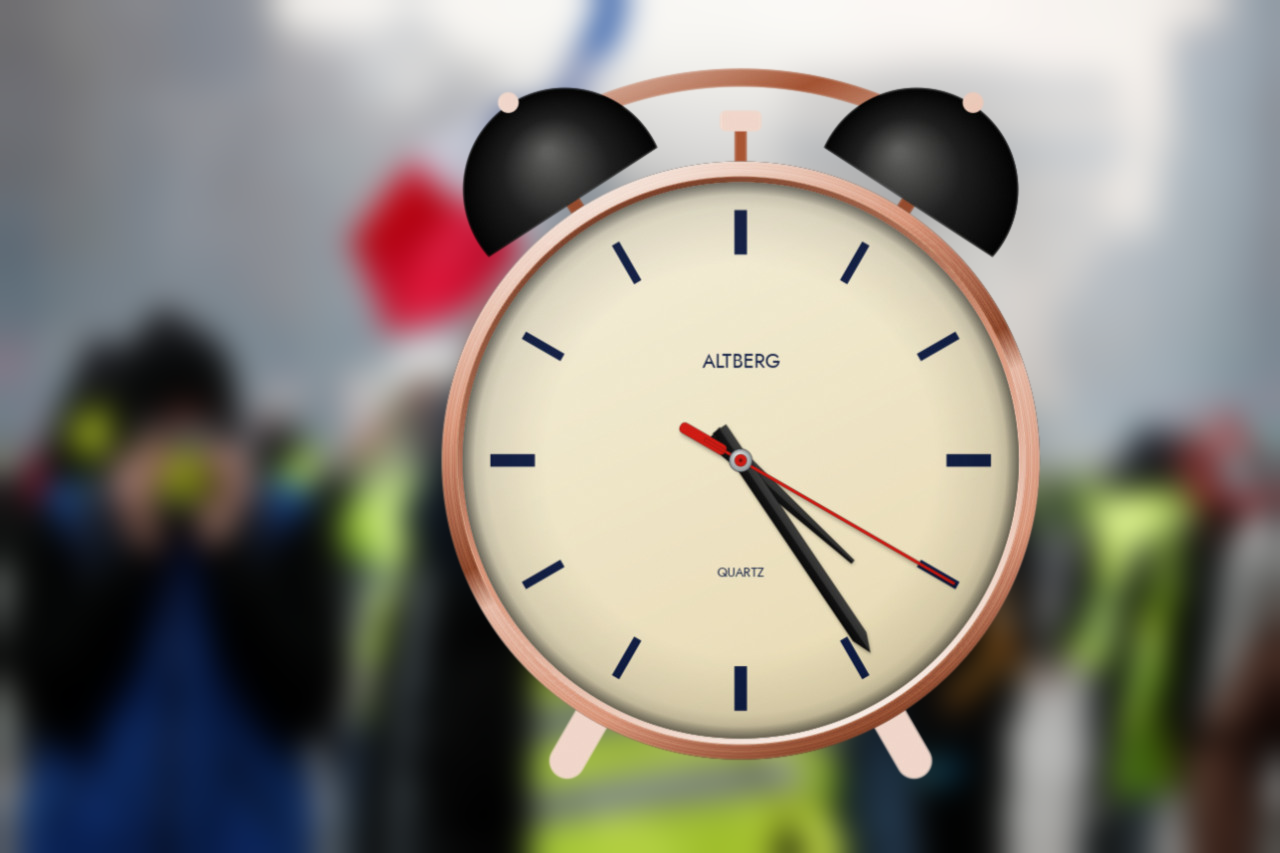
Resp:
4h24m20s
